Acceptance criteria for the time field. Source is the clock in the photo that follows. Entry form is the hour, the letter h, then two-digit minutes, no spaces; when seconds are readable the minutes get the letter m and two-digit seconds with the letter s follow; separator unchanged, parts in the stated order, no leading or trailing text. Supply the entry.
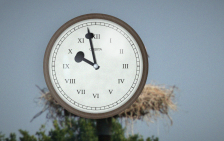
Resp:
9h58
